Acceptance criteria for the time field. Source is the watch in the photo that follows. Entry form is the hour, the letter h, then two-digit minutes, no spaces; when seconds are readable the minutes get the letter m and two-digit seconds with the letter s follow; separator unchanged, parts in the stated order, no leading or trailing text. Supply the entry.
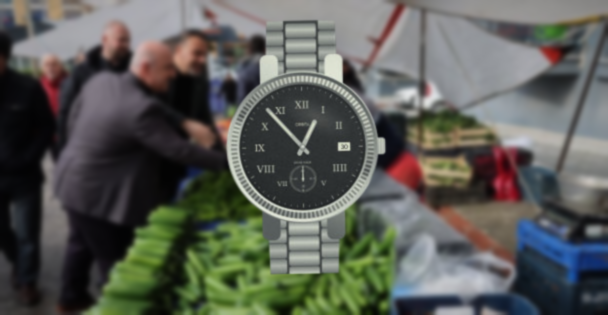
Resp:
12h53
